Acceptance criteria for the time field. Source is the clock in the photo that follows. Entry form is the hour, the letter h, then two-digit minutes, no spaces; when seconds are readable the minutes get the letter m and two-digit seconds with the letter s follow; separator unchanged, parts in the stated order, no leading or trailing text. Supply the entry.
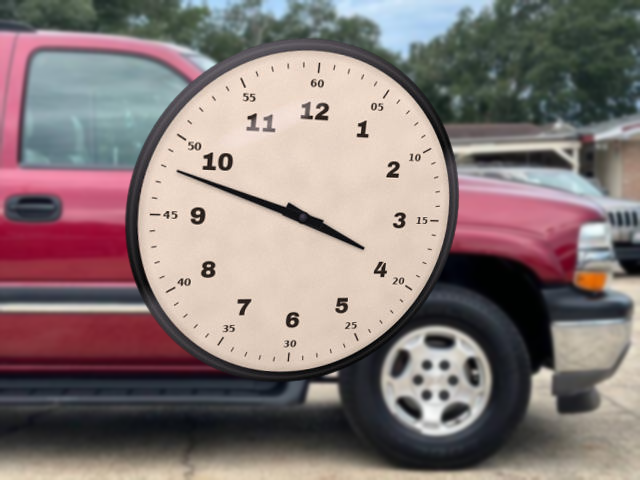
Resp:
3h48
